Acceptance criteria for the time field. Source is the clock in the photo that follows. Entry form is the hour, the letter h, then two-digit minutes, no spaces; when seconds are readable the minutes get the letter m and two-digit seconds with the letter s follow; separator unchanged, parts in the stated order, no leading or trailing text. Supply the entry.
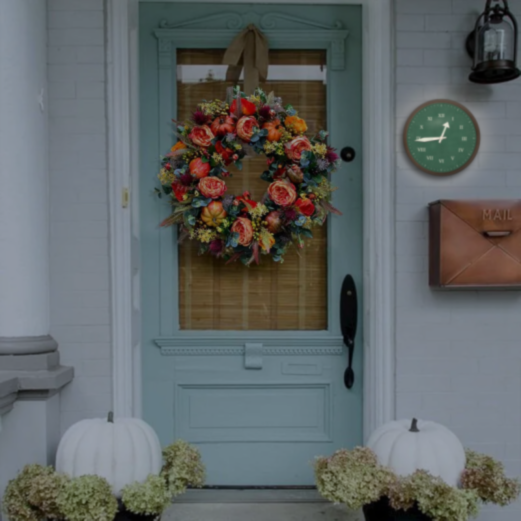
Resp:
12h44
